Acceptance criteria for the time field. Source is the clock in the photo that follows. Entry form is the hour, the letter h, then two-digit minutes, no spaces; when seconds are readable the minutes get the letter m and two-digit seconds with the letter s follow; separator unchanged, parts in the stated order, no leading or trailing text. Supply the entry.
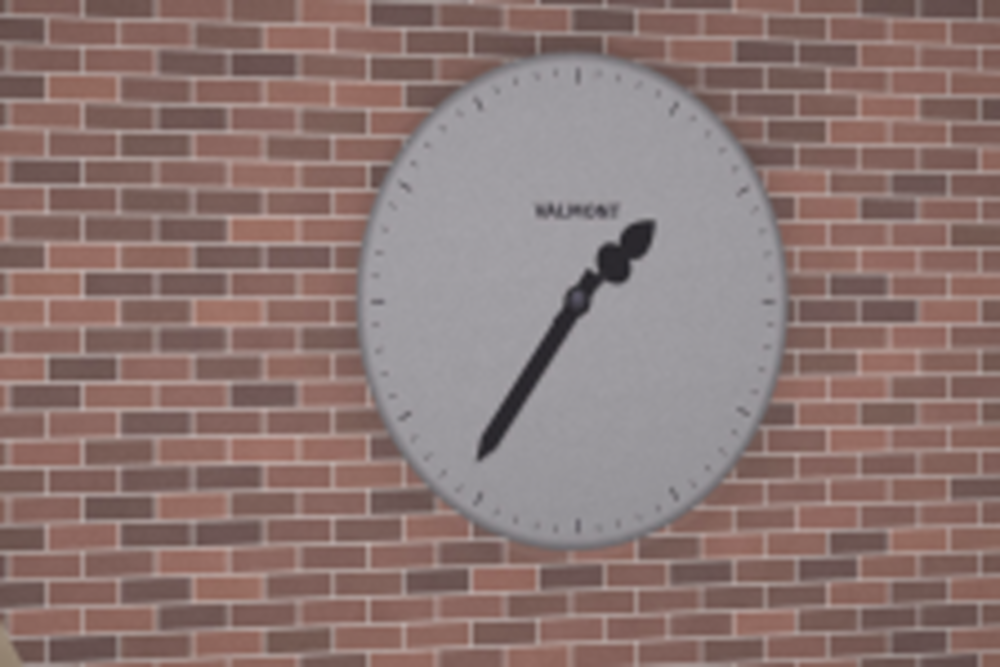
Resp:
1h36
